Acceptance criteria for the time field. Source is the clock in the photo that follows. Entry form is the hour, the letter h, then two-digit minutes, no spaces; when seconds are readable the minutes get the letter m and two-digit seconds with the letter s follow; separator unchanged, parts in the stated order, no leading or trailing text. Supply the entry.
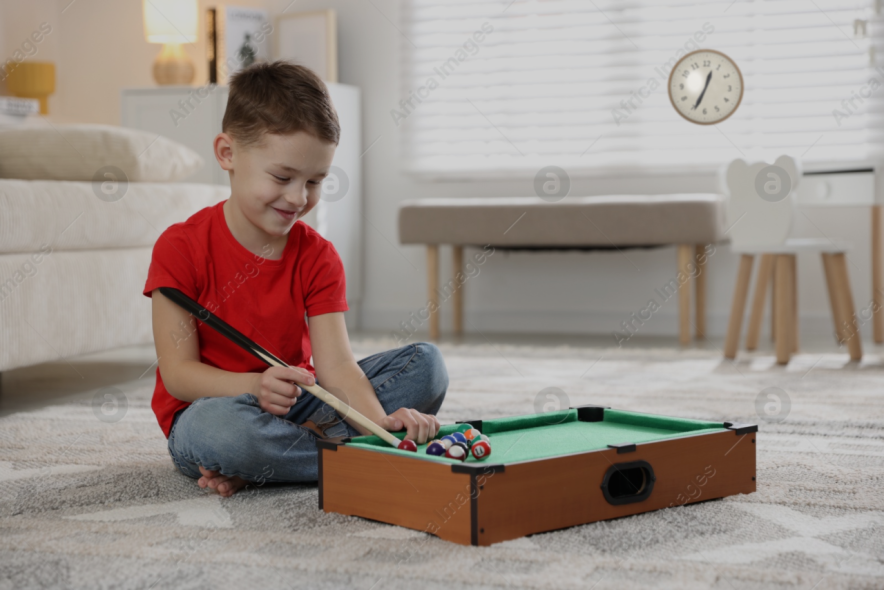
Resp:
12h34
